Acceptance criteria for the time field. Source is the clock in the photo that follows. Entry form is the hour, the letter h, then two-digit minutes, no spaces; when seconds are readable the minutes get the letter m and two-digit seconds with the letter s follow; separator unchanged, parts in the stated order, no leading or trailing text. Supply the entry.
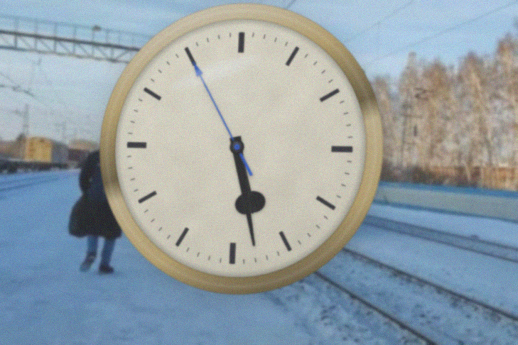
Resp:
5h27m55s
